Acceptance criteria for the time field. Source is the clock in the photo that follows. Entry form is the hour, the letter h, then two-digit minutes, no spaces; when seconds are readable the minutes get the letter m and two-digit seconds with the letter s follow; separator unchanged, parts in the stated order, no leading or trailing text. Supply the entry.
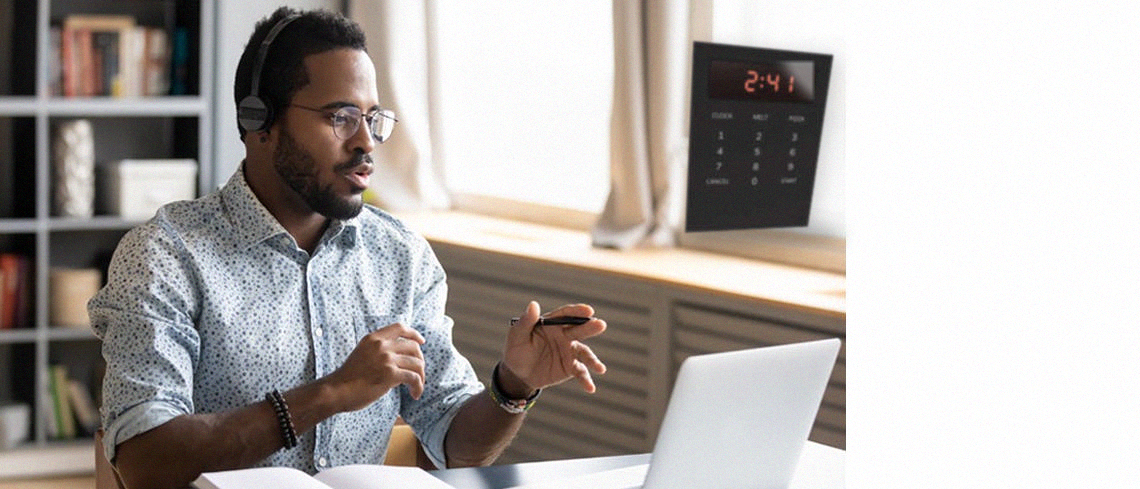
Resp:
2h41
